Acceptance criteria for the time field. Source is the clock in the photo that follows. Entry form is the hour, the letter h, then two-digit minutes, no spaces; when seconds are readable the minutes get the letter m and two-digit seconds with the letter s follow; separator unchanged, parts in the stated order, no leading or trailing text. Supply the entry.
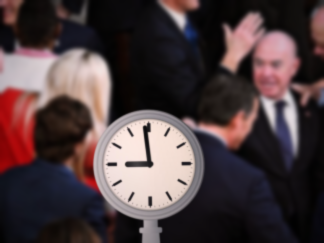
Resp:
8h59
